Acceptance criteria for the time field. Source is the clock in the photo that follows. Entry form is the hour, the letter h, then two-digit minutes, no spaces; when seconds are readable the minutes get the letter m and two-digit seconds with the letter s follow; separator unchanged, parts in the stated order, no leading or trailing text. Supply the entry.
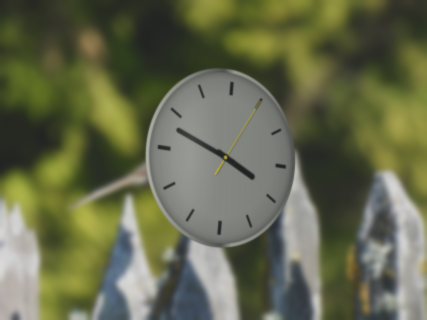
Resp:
3h48m05s
